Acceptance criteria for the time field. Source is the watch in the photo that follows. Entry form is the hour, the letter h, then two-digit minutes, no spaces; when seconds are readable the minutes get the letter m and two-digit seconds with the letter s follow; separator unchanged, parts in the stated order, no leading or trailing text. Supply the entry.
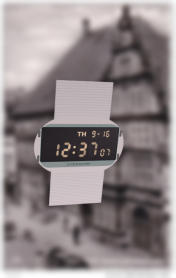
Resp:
12h37m07s
